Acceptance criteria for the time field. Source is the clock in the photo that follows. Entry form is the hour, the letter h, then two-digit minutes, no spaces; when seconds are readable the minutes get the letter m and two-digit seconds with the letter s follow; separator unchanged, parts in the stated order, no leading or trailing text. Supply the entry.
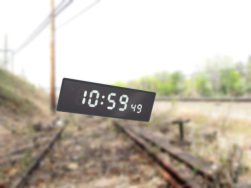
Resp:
10h59m49s
